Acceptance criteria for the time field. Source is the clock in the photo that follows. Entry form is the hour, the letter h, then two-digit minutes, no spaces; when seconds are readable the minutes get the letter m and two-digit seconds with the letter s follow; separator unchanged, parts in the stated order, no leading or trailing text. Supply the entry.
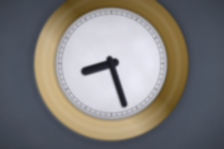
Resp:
8h27
